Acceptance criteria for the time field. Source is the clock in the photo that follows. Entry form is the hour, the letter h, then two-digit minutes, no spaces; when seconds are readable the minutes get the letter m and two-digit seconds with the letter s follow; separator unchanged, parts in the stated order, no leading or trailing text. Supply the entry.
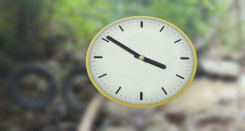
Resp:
3h51
